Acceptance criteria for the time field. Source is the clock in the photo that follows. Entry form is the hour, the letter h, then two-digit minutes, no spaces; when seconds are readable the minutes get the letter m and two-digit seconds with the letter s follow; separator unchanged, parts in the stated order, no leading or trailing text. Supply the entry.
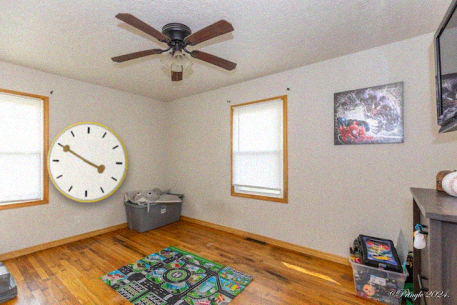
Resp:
3h50
